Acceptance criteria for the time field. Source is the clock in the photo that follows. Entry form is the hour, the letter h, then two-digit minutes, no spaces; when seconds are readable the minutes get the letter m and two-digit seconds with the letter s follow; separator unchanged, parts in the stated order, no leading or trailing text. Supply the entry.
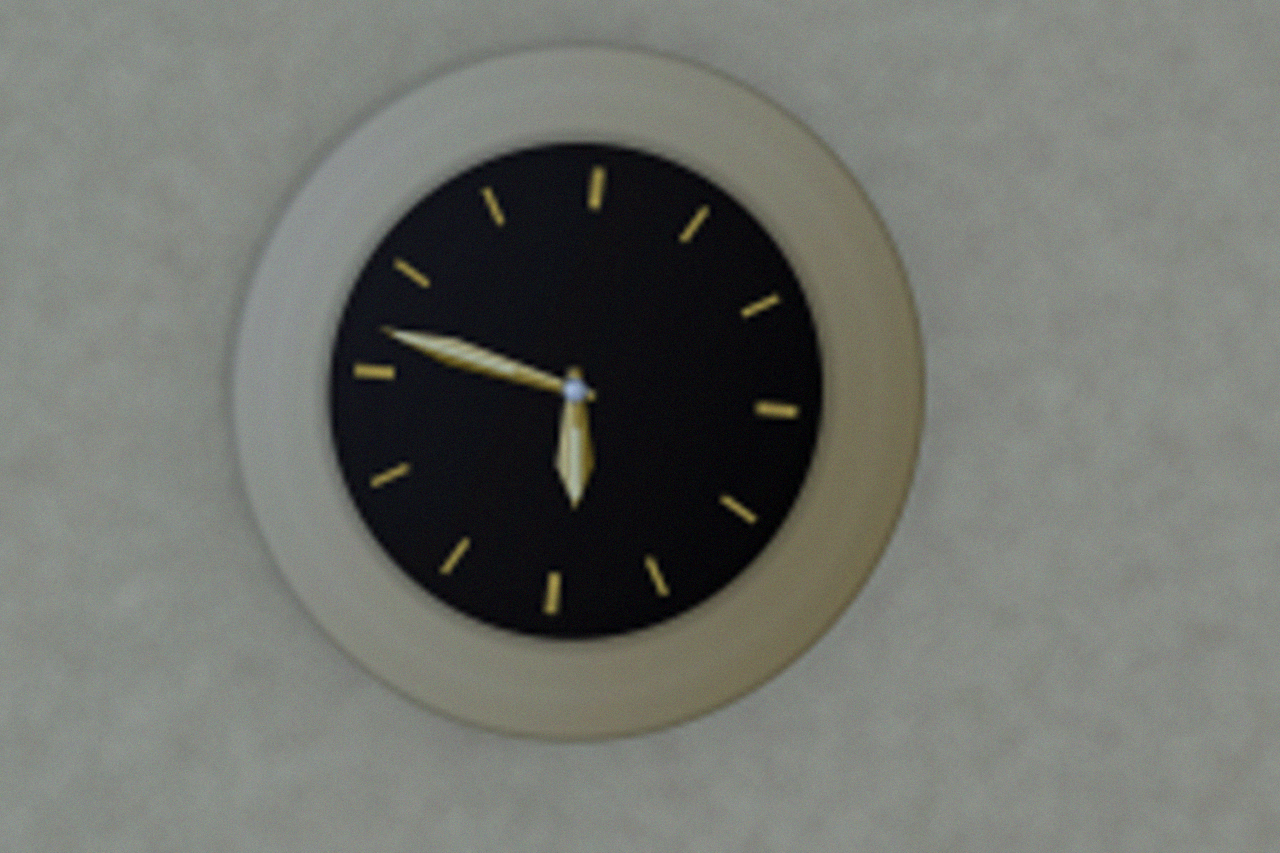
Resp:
5h47
